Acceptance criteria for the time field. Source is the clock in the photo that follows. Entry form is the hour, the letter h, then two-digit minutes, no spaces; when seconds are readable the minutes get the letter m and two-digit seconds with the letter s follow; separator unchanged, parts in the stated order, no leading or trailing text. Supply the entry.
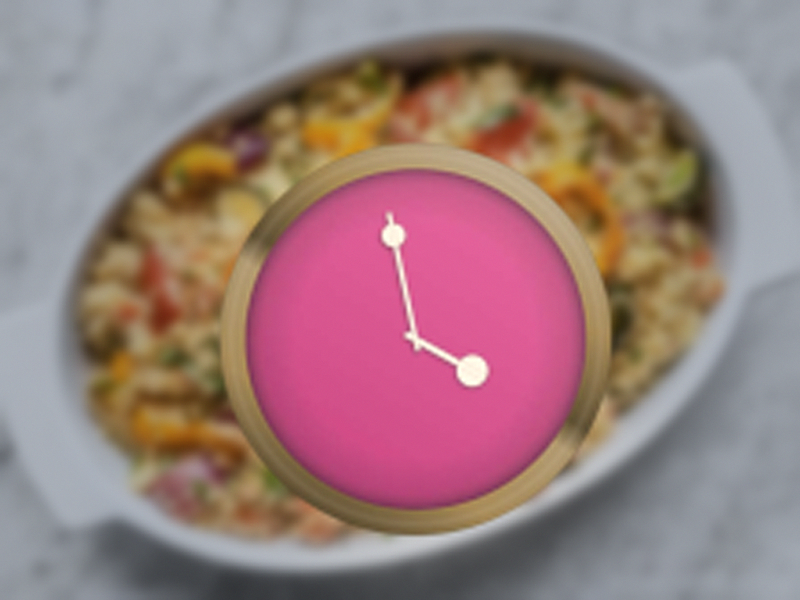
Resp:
3h58
